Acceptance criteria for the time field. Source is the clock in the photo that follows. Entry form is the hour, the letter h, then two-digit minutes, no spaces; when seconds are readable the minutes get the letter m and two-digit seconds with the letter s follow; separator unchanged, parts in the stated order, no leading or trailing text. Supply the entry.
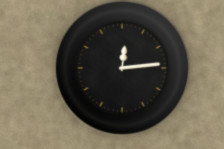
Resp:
12h14
